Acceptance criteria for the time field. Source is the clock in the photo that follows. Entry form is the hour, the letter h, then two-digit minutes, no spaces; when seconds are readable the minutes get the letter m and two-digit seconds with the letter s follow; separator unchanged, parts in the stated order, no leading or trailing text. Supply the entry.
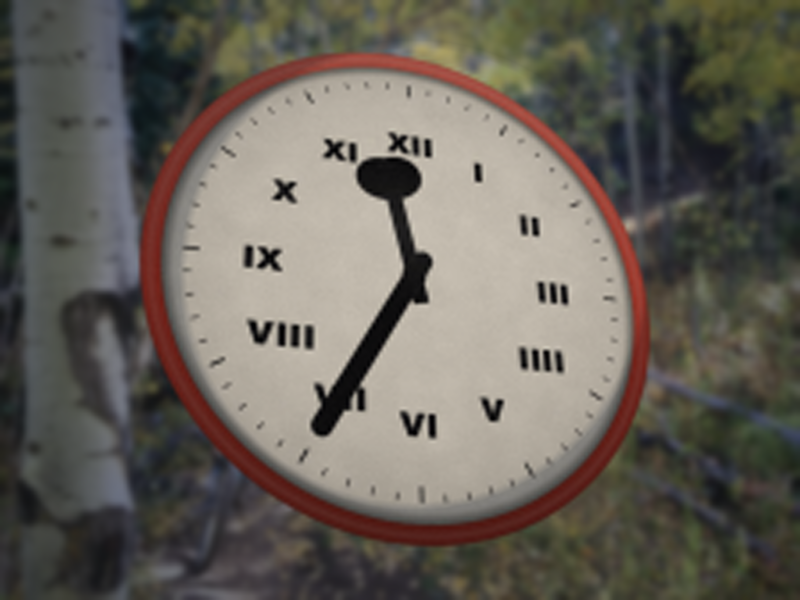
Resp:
11h35
